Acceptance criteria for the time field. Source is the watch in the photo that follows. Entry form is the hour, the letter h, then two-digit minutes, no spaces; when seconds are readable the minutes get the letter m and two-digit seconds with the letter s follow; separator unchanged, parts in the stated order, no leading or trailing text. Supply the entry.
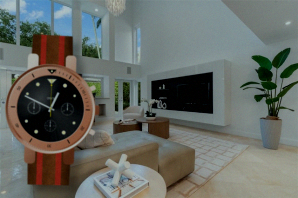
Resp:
12h49
